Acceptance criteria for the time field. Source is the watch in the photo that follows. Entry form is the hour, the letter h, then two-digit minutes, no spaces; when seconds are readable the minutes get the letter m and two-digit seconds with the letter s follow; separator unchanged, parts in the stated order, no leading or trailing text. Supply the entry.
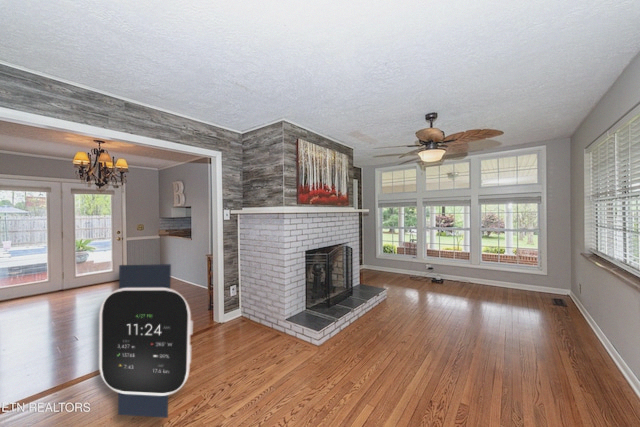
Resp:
11h24
